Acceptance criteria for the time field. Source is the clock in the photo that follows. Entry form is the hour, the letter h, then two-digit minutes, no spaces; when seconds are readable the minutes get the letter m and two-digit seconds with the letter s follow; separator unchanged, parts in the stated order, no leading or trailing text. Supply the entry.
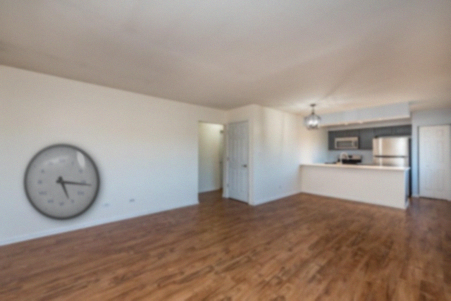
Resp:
5h16
